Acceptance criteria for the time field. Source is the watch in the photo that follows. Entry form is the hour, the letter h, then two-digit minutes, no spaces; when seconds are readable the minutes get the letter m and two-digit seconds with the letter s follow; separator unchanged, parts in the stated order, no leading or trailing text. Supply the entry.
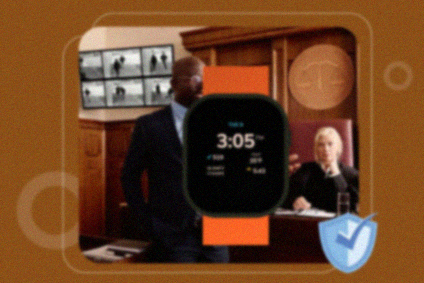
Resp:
3h05
